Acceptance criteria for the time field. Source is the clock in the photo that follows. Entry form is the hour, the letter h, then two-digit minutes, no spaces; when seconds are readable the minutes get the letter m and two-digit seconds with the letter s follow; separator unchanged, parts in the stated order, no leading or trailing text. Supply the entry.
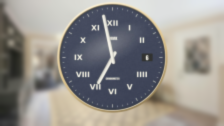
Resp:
6h58
